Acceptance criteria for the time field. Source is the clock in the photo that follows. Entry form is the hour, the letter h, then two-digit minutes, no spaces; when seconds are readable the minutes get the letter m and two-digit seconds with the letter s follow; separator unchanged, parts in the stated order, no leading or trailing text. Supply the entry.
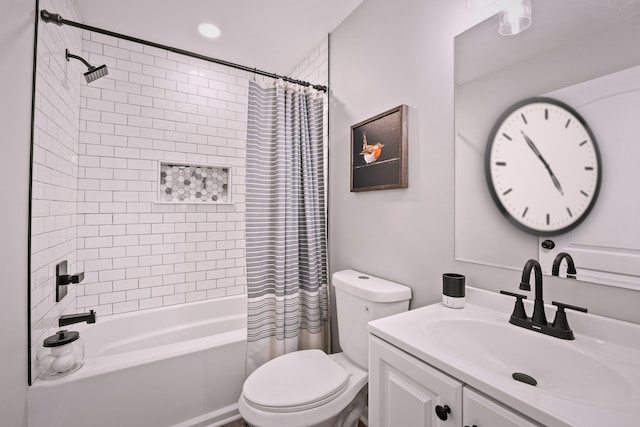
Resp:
4h53
